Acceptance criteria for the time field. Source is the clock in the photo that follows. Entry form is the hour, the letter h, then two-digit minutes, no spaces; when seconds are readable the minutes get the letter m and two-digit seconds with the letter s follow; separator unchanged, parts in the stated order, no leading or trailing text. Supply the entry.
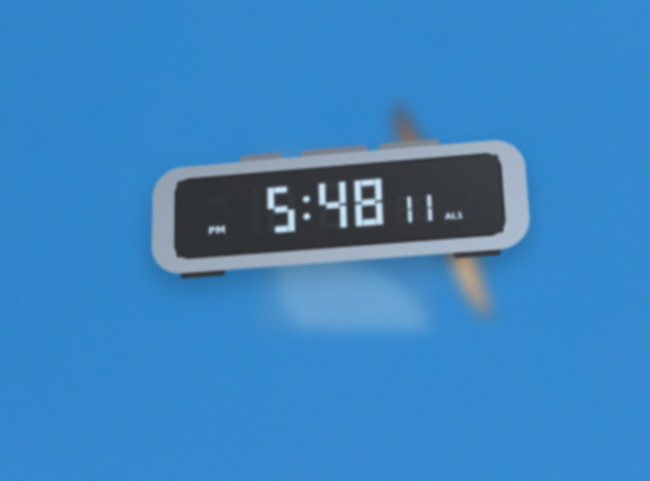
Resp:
5h48m11s
